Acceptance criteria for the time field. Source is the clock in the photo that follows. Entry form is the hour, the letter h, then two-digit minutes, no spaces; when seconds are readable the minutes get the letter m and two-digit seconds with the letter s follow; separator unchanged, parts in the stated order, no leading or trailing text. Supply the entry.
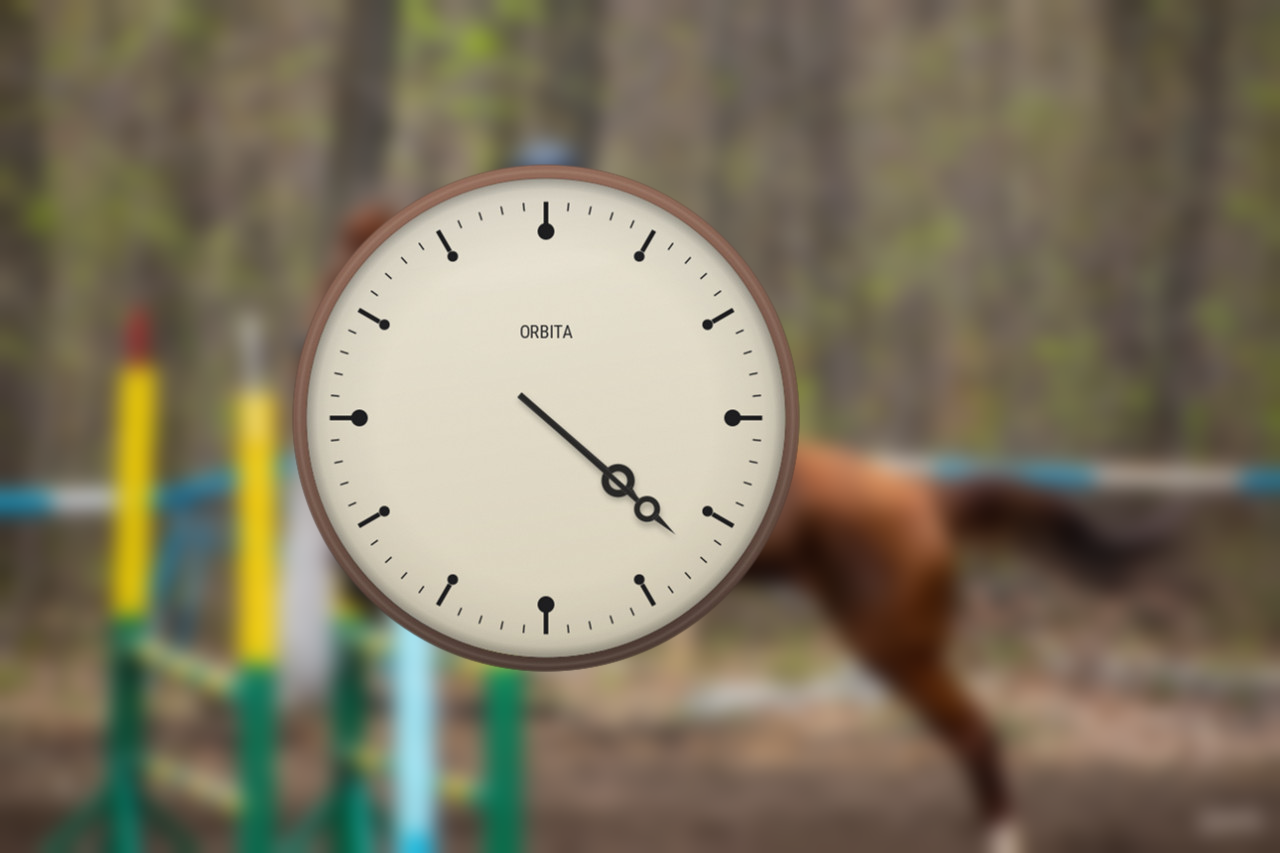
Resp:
4h22
